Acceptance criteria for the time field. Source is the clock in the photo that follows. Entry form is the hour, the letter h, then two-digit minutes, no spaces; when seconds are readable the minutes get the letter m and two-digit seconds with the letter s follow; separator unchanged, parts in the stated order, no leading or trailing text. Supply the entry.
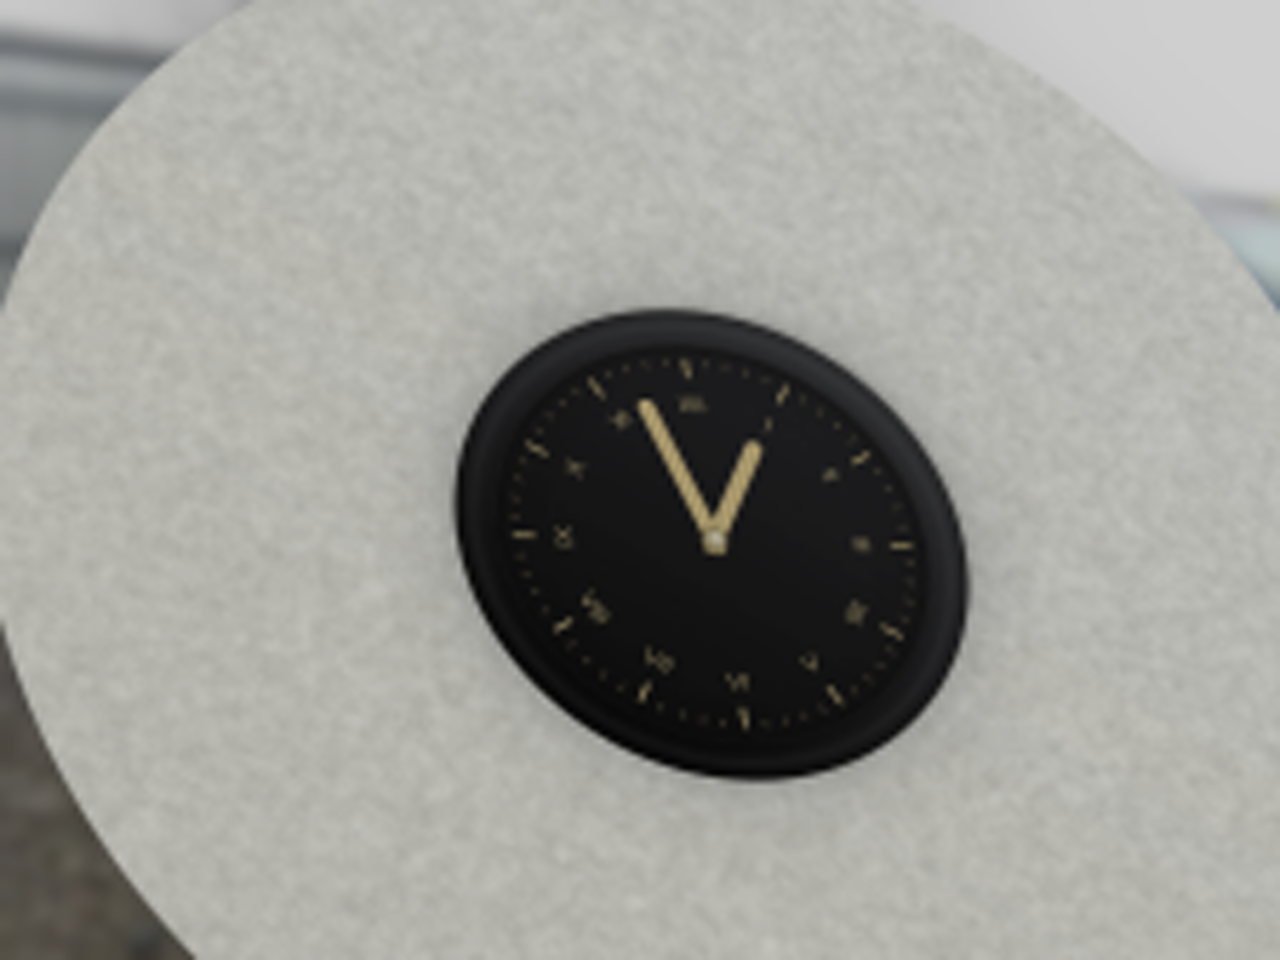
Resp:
12h57
